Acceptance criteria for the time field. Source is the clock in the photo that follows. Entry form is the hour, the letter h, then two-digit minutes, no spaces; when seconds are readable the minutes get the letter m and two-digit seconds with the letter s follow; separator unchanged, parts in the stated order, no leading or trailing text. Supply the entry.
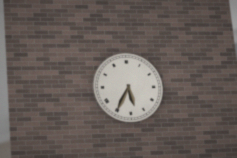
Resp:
5h35
